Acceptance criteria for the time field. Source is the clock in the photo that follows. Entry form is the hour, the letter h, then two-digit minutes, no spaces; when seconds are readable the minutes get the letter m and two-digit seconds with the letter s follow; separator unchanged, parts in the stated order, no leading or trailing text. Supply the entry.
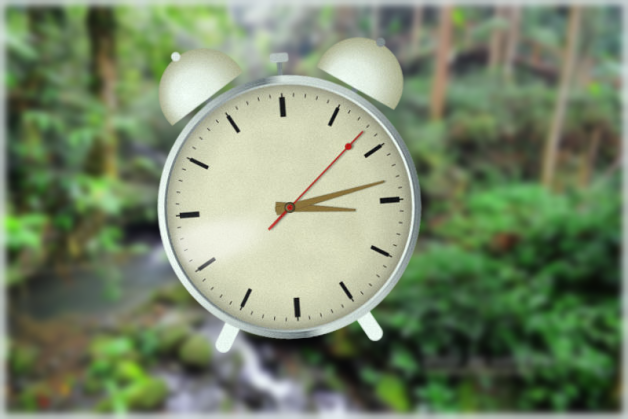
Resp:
3h13m08s
